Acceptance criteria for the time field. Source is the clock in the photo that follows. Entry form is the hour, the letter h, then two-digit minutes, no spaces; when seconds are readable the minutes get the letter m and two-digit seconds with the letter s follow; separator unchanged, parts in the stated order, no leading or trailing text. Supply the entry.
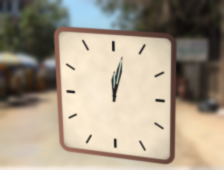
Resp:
12h02
